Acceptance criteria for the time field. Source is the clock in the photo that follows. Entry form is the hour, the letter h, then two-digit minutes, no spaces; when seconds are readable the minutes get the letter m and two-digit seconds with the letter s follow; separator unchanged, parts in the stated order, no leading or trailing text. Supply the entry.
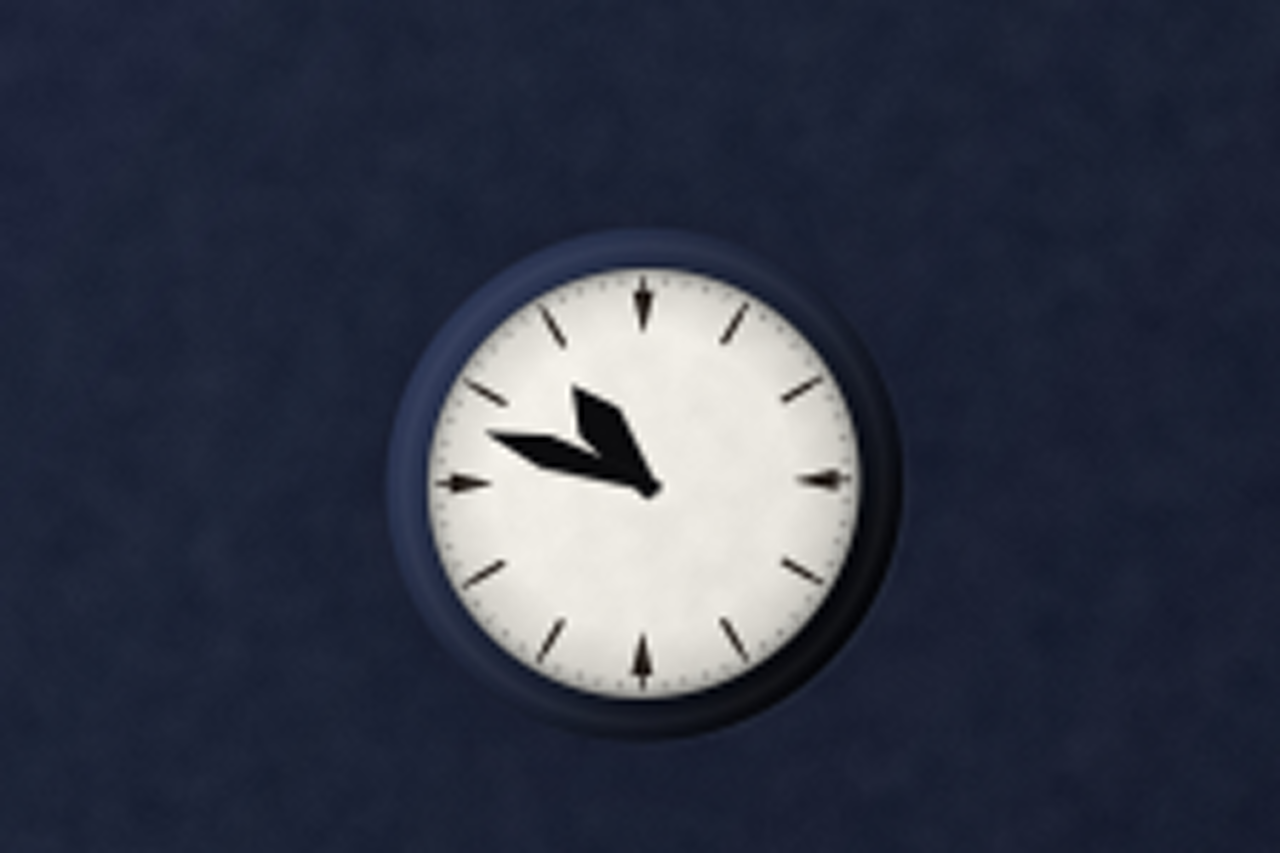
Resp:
10h48
